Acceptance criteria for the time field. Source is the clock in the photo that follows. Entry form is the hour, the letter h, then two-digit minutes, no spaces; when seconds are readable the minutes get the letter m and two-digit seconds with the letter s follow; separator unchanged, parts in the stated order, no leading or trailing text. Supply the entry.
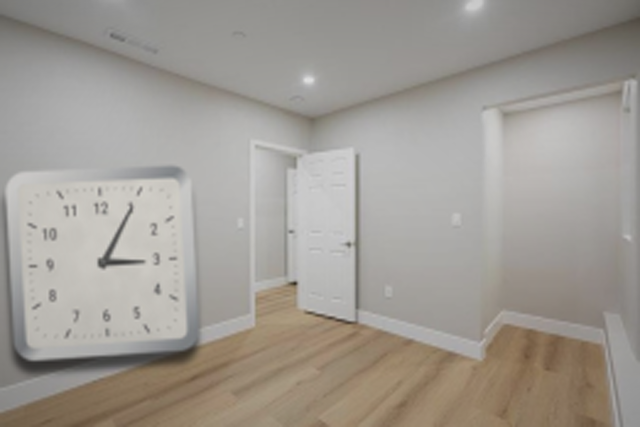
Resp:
3h05
